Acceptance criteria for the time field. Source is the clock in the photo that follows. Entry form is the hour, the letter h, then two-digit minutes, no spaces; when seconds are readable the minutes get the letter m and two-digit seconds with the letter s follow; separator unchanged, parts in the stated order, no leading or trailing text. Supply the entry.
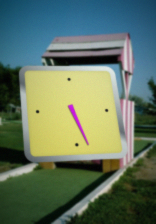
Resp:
5h27
